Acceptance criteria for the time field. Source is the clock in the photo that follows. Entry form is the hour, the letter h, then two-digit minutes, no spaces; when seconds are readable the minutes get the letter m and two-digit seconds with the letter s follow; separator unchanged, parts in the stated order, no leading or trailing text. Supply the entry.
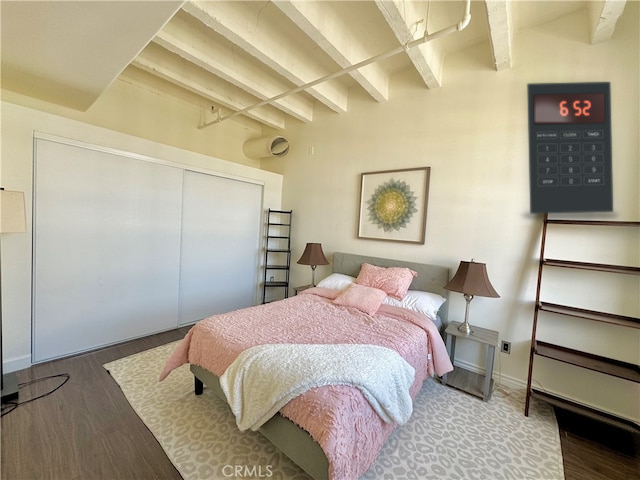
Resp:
6h52
